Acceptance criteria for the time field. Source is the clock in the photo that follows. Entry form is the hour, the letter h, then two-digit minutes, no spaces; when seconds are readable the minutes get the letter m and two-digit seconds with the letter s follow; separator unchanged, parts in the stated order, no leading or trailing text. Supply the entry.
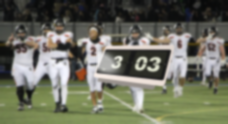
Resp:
3h03
